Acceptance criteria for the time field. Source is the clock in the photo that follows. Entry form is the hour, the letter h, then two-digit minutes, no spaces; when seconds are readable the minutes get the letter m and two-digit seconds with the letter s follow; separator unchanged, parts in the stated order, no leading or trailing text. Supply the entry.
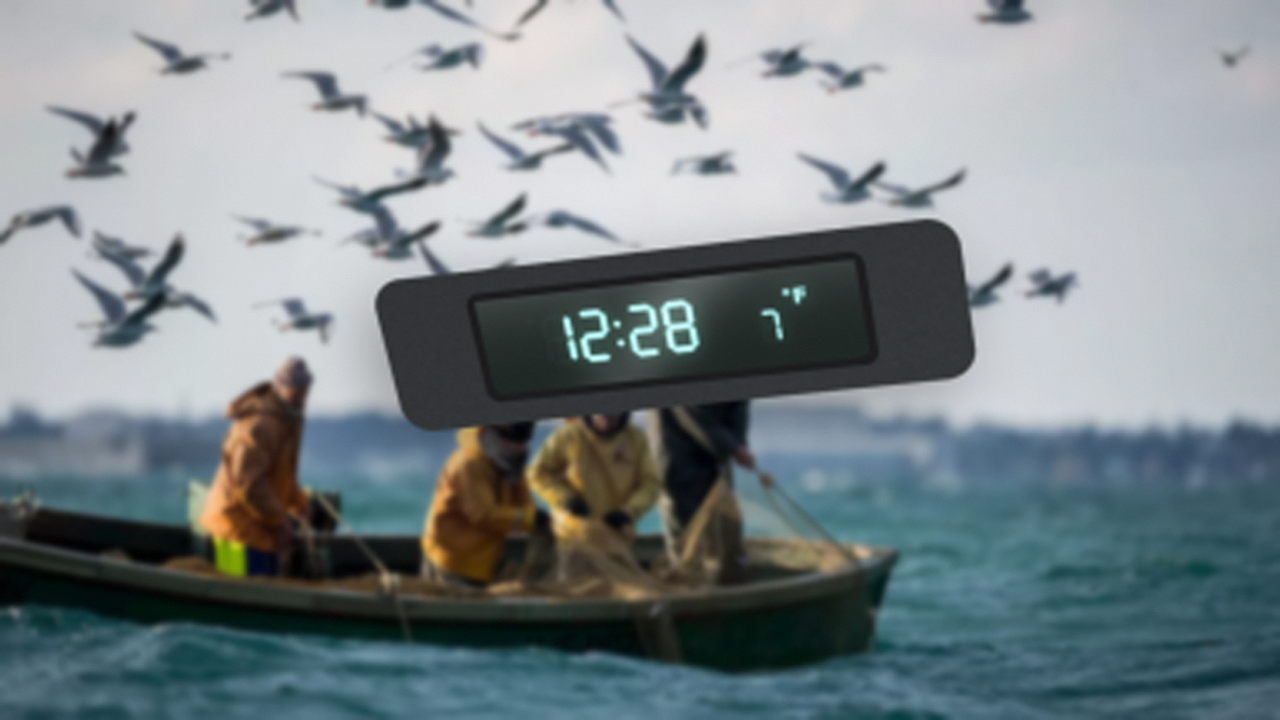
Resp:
12h28
